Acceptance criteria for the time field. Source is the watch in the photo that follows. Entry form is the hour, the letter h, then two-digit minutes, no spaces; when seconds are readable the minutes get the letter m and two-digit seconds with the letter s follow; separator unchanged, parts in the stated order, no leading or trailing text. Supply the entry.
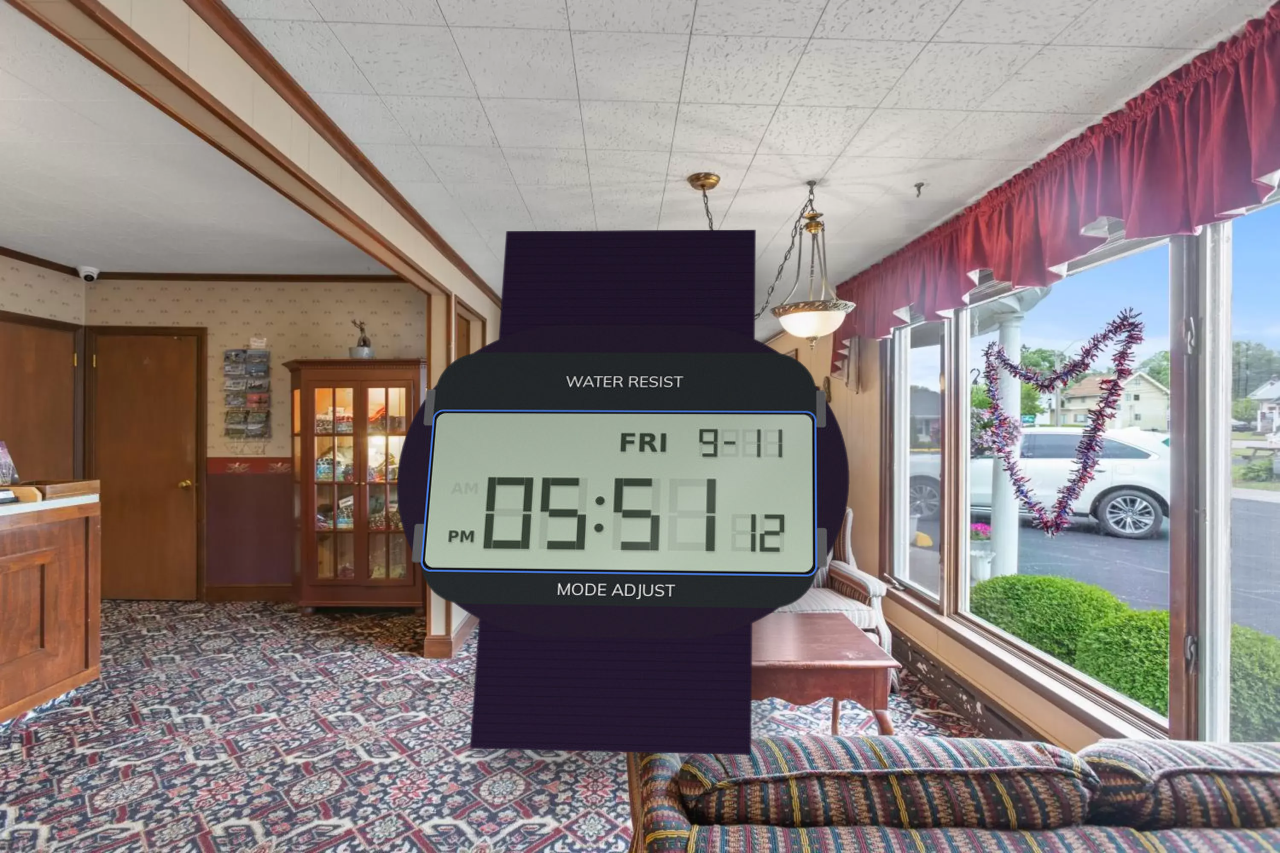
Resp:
5h51m12s
